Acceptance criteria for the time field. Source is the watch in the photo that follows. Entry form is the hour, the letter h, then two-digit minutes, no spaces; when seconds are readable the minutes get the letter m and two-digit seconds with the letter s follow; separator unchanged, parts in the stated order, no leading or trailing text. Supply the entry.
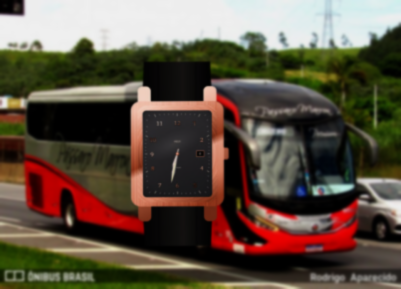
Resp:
6h32
